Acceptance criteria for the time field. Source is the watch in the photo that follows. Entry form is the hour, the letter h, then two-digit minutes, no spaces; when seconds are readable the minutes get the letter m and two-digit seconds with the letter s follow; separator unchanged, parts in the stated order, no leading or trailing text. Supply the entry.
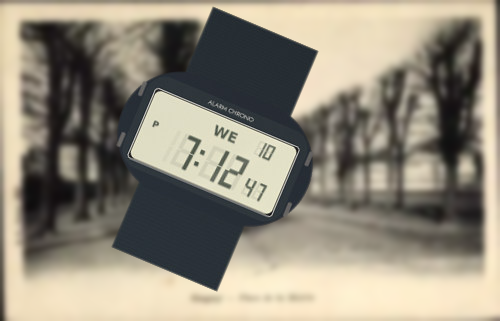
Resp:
7h12m47s
